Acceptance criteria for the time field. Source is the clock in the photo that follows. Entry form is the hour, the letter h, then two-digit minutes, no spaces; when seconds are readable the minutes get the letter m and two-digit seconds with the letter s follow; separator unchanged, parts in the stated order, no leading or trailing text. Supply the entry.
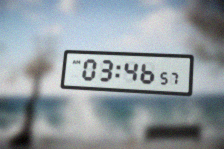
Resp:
3h46m57s
